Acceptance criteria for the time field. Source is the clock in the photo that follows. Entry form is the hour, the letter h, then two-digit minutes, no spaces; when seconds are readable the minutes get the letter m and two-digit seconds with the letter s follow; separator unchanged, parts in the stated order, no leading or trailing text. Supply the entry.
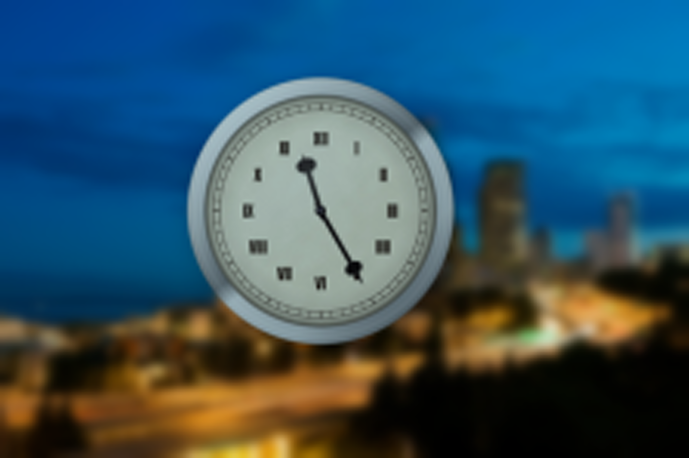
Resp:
11h25
